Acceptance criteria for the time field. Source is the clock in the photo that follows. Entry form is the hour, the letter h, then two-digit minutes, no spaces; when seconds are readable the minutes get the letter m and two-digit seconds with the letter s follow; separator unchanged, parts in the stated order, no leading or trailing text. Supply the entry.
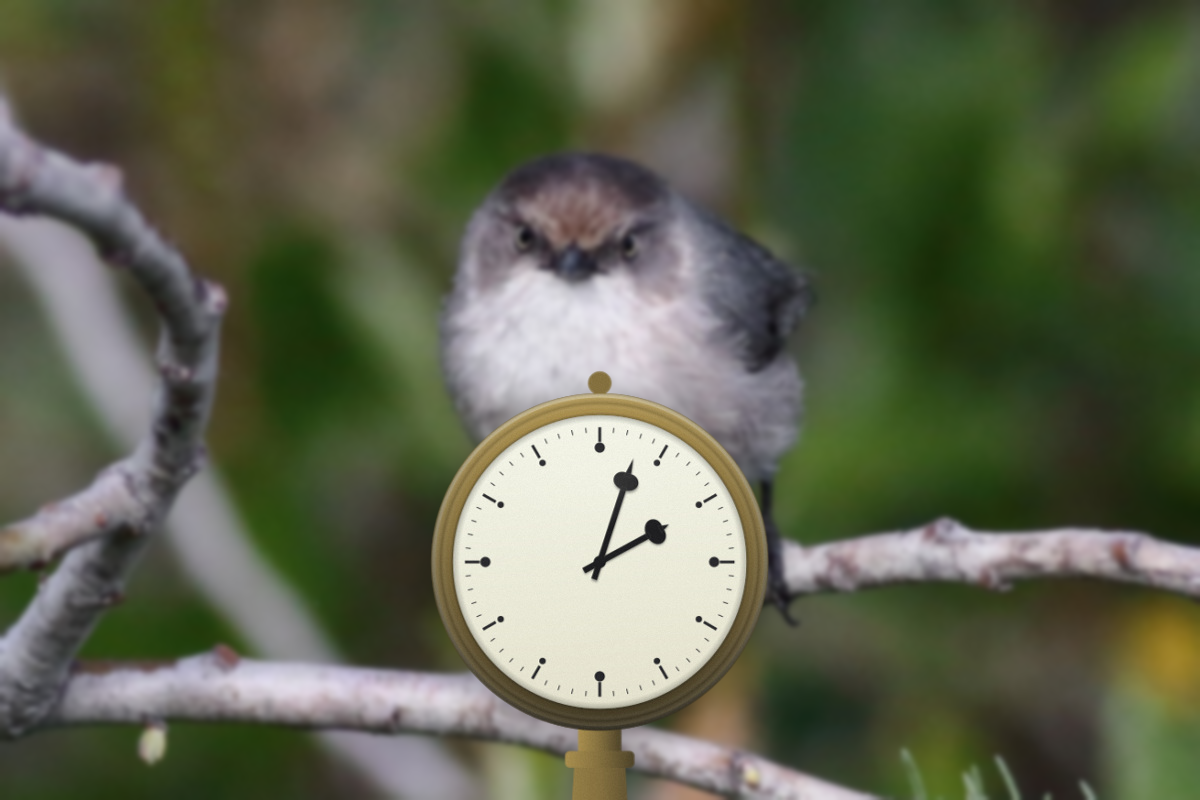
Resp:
2h03
